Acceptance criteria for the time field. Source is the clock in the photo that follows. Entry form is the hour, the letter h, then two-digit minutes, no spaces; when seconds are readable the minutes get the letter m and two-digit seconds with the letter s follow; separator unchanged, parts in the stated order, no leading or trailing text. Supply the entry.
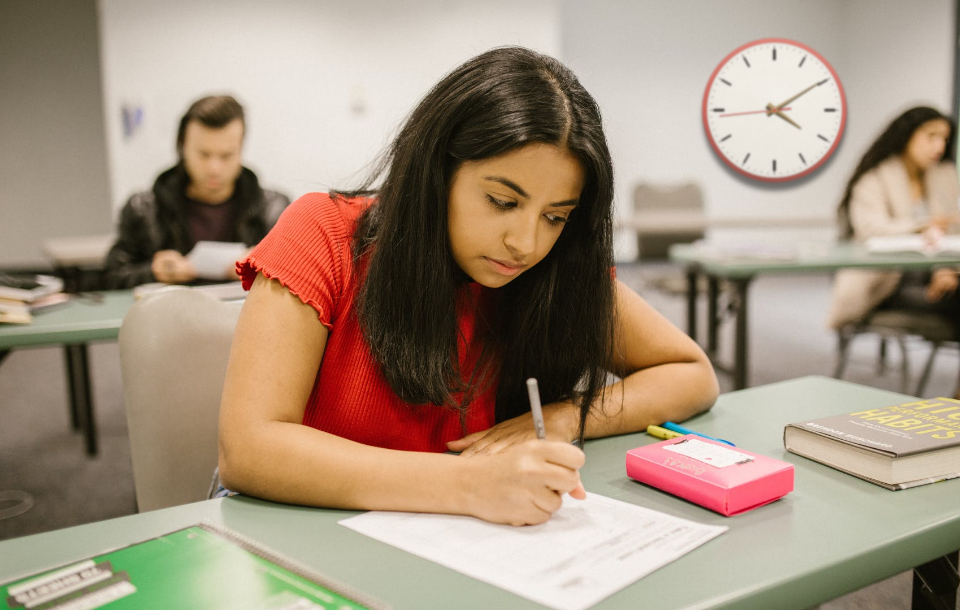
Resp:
4h09m44s
